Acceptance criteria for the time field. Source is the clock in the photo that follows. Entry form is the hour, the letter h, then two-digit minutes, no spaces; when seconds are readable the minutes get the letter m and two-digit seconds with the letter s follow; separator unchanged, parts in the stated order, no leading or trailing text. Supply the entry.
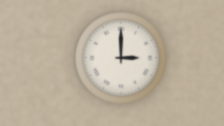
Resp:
3h00
